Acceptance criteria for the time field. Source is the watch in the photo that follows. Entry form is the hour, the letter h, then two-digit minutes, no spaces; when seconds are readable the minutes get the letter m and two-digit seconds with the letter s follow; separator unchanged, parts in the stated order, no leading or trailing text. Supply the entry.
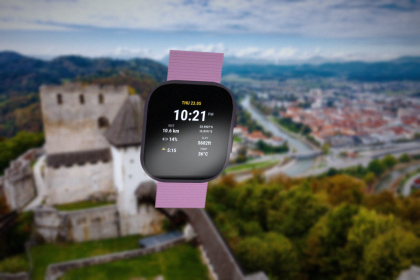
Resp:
10h21
